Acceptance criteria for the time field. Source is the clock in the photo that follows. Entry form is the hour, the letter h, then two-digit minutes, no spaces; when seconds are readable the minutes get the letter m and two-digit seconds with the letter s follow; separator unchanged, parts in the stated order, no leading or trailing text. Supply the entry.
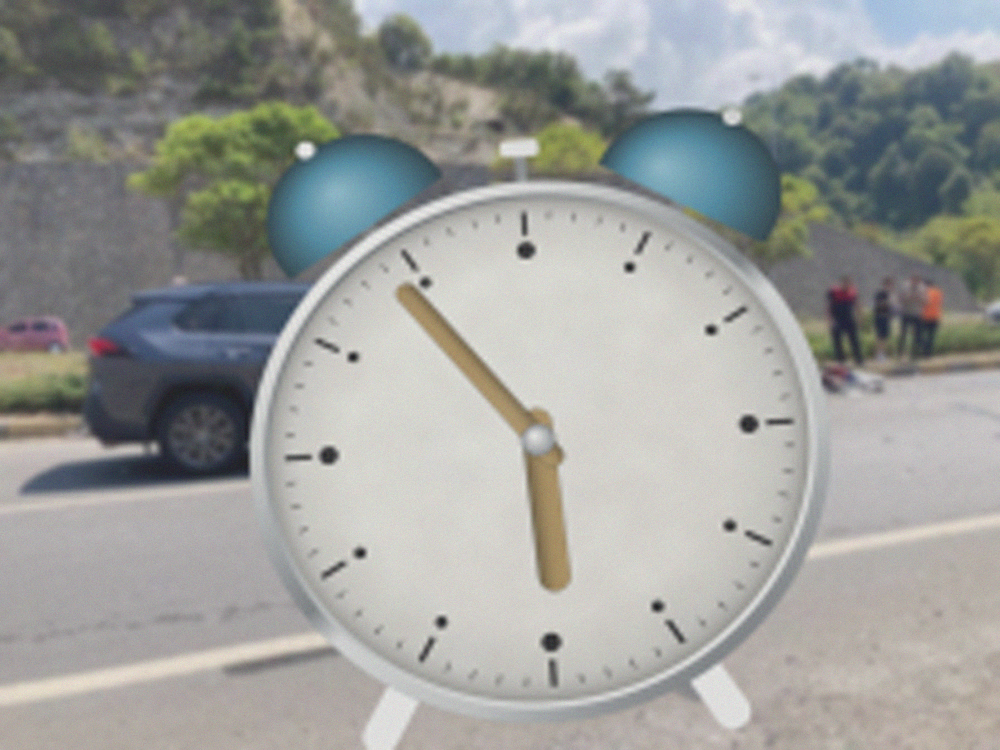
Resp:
5h54
